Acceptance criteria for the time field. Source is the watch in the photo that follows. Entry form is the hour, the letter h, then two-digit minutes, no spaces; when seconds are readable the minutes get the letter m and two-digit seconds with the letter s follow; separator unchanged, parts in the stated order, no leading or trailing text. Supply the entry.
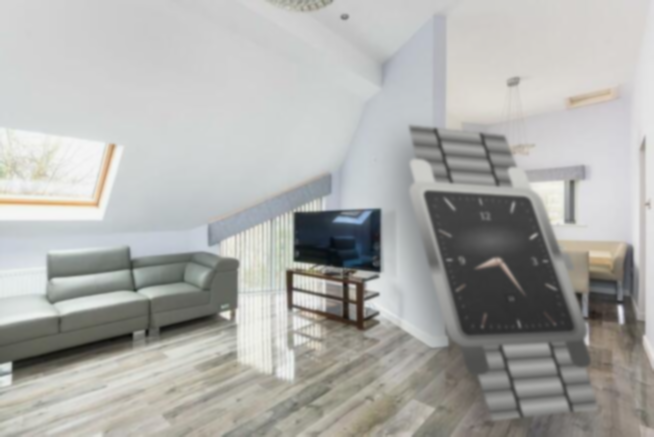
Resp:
8h26
